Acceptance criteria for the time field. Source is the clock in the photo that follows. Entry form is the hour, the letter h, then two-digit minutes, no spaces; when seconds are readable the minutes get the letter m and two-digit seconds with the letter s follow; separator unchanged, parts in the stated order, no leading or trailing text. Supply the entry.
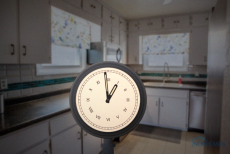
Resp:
12h59
